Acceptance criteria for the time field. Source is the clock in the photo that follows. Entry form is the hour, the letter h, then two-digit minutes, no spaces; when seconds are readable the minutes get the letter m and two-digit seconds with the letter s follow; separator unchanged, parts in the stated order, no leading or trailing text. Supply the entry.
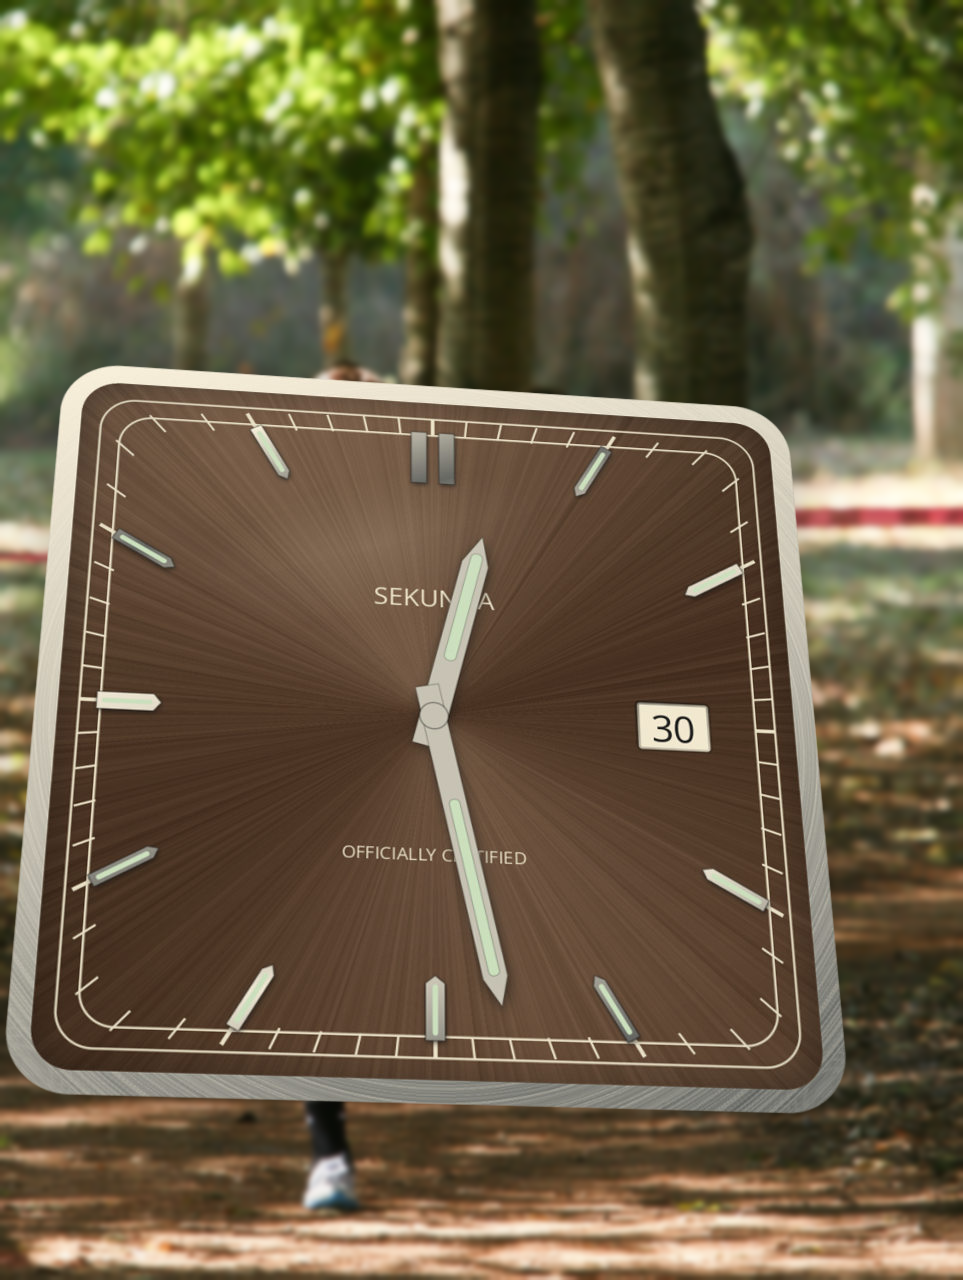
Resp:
12h28
